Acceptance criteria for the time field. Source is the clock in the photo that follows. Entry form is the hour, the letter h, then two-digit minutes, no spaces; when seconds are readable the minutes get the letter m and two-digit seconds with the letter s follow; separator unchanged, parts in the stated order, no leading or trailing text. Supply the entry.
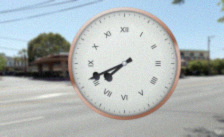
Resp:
7h41
